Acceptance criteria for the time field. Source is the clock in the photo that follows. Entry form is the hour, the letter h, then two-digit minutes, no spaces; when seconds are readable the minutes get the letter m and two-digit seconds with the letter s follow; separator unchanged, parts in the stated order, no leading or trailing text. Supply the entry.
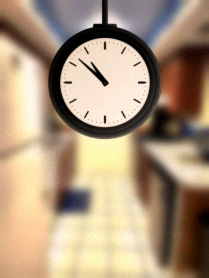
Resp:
10h52
